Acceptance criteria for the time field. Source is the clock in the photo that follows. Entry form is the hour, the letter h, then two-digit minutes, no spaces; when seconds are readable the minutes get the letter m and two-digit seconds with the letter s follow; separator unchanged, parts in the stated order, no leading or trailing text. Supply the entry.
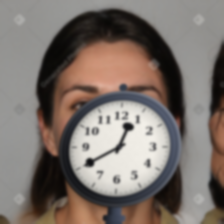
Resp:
12h40
